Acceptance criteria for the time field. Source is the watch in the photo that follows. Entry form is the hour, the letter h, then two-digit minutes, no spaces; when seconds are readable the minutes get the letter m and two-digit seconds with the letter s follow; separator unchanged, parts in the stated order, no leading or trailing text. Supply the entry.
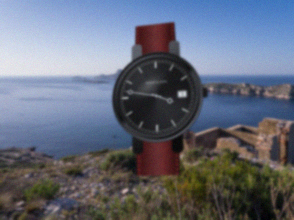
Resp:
3h47
